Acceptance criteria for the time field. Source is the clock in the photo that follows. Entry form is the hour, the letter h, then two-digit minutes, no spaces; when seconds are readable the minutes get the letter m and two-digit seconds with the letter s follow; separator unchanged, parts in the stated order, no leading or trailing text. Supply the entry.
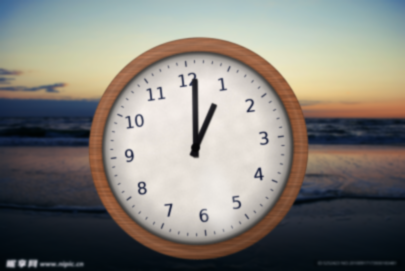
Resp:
1h01
